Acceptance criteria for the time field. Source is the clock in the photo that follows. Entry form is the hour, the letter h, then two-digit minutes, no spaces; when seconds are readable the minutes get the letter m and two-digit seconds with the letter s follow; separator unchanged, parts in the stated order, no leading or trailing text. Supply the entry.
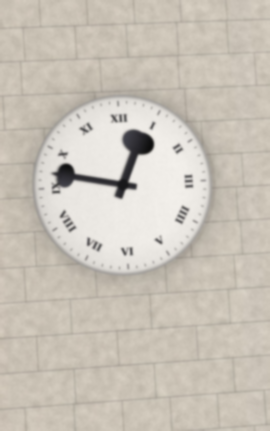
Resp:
12h47
